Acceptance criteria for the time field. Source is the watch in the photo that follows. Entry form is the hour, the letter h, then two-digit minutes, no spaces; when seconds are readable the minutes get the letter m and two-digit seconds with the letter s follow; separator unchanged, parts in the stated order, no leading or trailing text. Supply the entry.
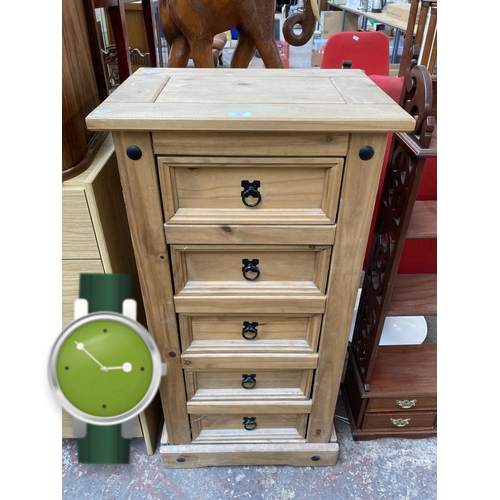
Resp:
2h52
